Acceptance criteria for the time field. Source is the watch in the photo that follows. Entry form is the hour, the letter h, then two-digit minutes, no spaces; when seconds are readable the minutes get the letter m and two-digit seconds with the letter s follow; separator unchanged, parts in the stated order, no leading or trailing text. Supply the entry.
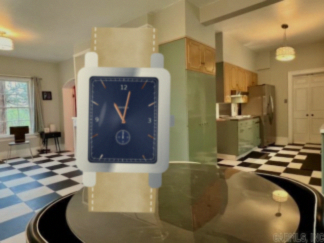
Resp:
11h02
